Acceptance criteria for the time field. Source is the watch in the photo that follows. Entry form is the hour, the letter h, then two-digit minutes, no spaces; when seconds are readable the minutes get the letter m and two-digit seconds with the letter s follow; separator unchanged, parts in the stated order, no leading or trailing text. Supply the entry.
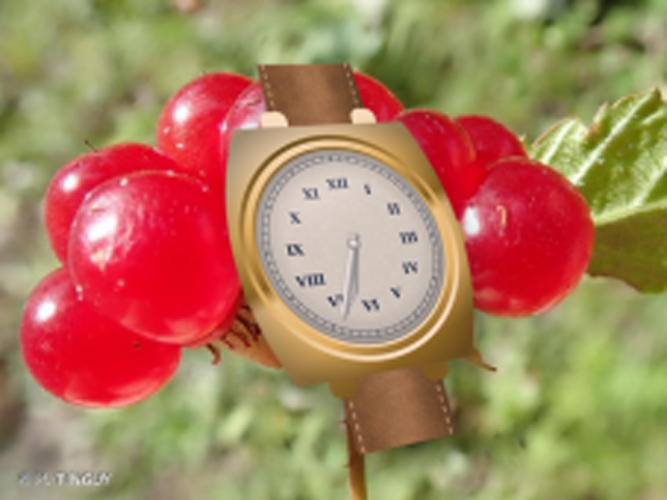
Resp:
6h34
